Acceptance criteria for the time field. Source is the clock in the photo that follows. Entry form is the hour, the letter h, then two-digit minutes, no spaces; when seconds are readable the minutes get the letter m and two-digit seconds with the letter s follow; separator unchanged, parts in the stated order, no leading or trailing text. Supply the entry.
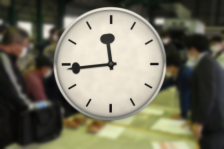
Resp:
11h44
